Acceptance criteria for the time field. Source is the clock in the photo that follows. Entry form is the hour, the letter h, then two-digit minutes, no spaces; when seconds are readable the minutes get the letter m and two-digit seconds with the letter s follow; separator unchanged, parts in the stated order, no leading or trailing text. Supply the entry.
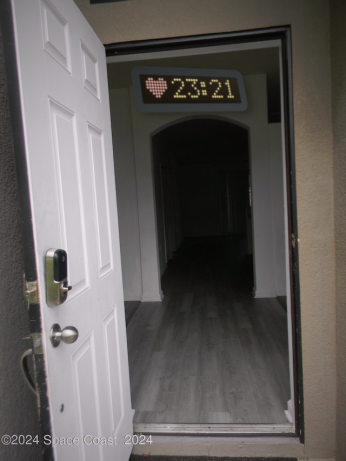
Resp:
23h21
